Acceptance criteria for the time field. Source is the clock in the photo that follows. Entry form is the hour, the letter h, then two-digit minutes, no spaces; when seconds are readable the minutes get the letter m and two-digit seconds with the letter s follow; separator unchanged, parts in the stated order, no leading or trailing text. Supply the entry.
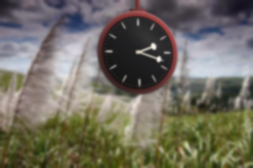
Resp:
2h18
